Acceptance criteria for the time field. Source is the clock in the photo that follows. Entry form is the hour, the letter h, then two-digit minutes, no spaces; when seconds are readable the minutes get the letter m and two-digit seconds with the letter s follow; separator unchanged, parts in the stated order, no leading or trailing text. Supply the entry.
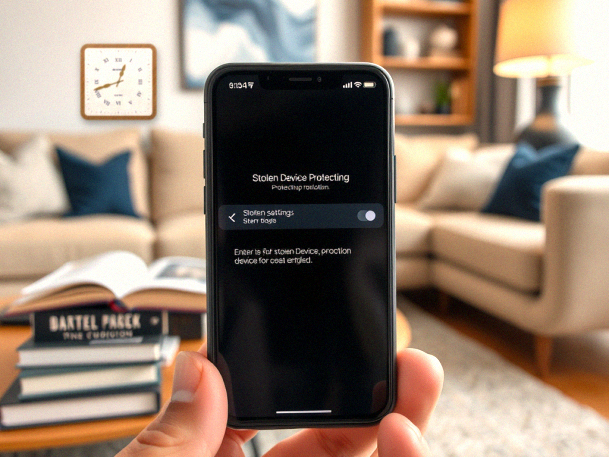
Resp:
12h42
